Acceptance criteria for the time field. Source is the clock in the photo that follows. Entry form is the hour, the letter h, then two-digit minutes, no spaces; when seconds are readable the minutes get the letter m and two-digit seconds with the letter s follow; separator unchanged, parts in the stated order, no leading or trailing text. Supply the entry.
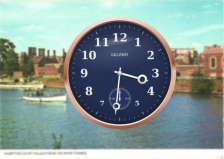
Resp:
3h31
